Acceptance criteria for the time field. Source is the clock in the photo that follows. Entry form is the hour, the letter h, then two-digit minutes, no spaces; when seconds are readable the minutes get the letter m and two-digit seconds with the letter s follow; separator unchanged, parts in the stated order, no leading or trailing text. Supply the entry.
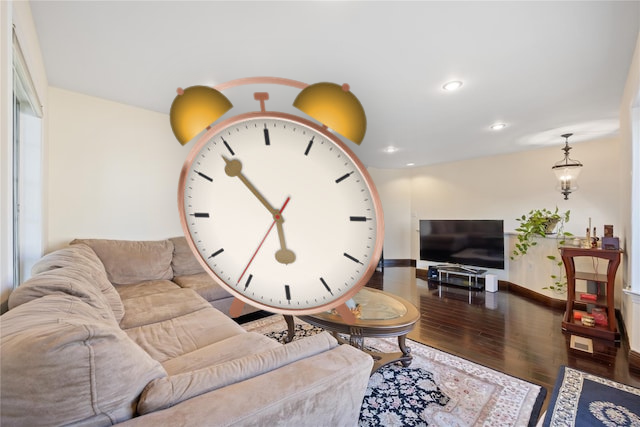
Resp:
5h53m36s
